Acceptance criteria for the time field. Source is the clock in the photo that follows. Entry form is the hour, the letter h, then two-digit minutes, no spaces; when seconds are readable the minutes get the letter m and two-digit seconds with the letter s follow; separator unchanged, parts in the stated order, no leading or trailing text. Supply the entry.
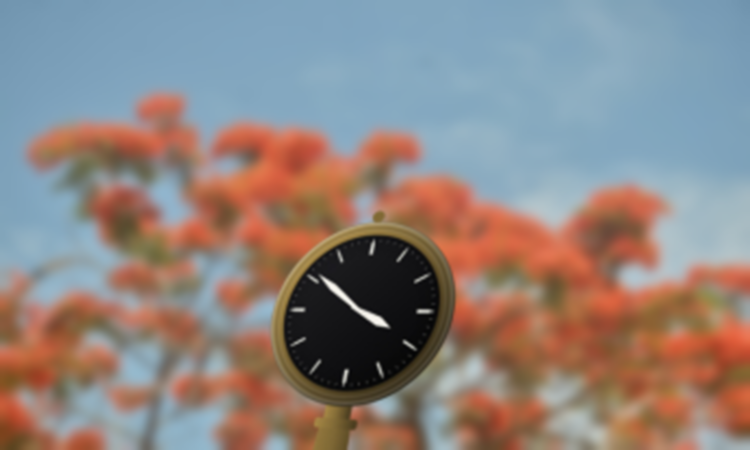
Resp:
3h51
